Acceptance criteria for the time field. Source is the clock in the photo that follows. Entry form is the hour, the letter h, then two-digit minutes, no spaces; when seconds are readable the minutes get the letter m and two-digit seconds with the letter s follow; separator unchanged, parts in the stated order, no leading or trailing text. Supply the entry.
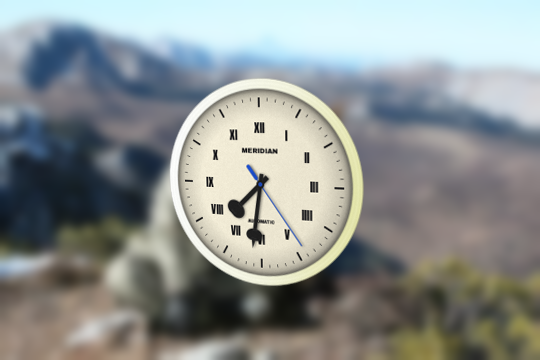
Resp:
7h31m24s
